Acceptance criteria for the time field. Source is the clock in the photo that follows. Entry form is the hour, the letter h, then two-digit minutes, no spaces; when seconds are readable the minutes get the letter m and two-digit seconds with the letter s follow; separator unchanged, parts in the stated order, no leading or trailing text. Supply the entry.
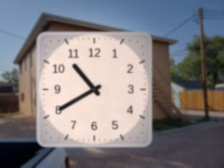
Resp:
10h40
